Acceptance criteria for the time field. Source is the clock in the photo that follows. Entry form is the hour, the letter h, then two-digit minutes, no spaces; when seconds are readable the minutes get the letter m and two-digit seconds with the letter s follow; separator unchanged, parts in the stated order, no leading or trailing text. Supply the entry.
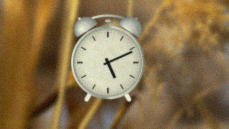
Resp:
5h11
